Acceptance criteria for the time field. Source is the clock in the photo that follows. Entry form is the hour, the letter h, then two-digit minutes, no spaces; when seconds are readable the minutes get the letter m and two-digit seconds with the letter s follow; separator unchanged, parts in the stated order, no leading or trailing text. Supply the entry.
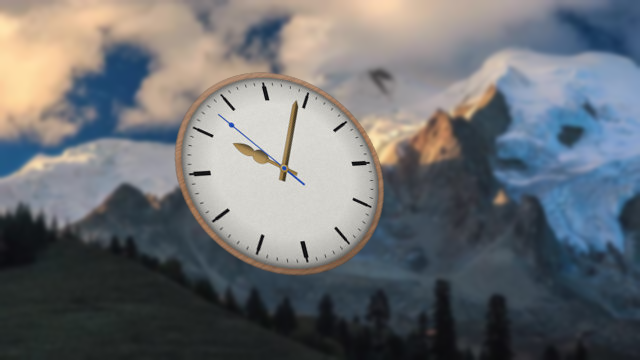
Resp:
10h03m53s
